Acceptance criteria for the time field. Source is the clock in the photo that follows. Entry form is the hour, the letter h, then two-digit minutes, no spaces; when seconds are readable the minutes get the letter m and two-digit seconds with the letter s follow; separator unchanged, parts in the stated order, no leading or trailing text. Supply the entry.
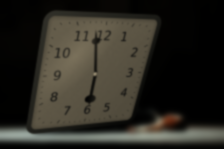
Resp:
5h58
